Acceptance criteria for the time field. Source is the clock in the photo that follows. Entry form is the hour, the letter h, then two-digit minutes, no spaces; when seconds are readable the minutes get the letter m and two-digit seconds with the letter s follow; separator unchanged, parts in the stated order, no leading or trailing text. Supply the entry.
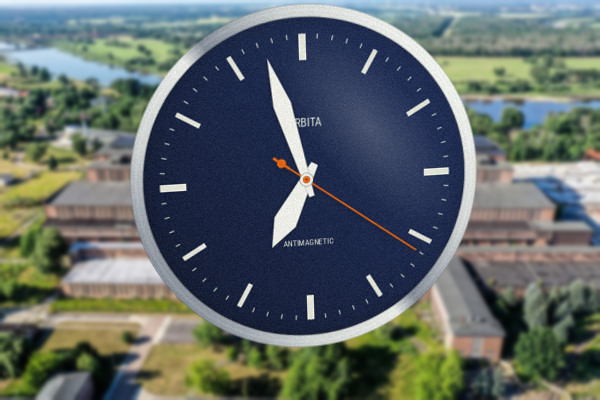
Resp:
6h57m21s
